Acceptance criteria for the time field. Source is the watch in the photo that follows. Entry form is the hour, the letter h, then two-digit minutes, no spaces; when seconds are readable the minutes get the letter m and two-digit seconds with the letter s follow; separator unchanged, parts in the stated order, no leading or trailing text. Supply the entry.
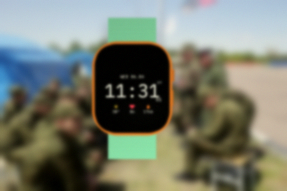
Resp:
11h31
